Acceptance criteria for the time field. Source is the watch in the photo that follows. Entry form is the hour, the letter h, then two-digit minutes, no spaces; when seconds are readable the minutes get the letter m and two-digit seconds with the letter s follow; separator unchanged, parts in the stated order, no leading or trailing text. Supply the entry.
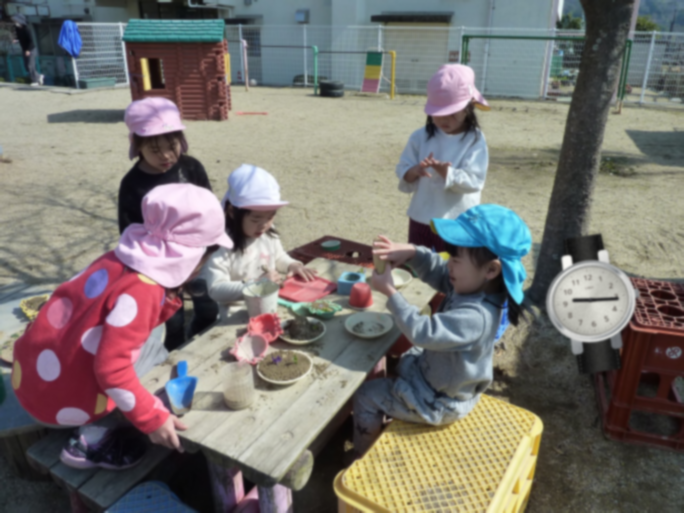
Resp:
9h16
